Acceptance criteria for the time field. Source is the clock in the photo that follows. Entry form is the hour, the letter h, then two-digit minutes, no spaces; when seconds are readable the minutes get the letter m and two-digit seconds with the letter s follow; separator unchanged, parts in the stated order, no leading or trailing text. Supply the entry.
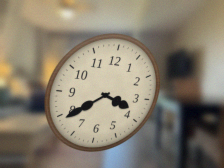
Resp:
3h39
